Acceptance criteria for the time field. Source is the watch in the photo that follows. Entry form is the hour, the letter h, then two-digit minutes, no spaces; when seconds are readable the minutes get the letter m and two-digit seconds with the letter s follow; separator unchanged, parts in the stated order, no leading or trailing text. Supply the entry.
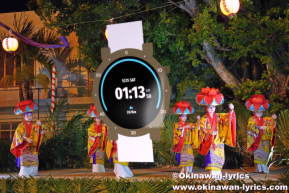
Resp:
1h13
